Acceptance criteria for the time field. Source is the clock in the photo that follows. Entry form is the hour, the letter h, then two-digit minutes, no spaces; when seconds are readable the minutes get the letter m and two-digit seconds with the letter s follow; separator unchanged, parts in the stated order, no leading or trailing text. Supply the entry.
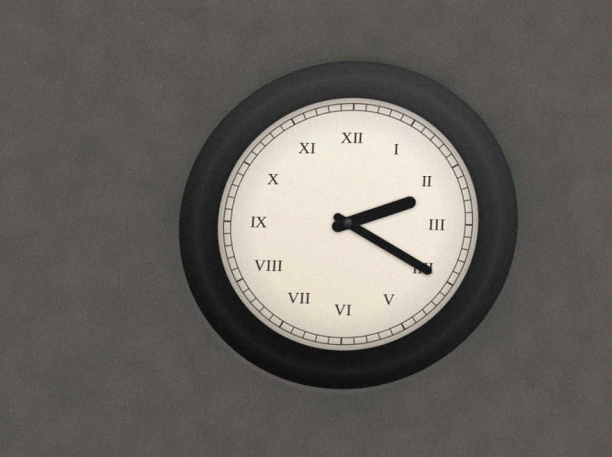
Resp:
2h20
